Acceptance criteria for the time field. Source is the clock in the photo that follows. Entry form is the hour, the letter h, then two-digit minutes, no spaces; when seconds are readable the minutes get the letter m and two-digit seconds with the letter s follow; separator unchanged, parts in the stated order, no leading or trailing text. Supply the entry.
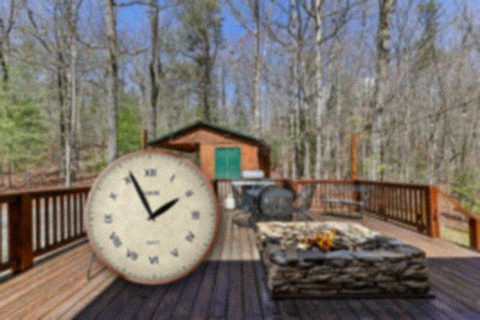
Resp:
1h56
